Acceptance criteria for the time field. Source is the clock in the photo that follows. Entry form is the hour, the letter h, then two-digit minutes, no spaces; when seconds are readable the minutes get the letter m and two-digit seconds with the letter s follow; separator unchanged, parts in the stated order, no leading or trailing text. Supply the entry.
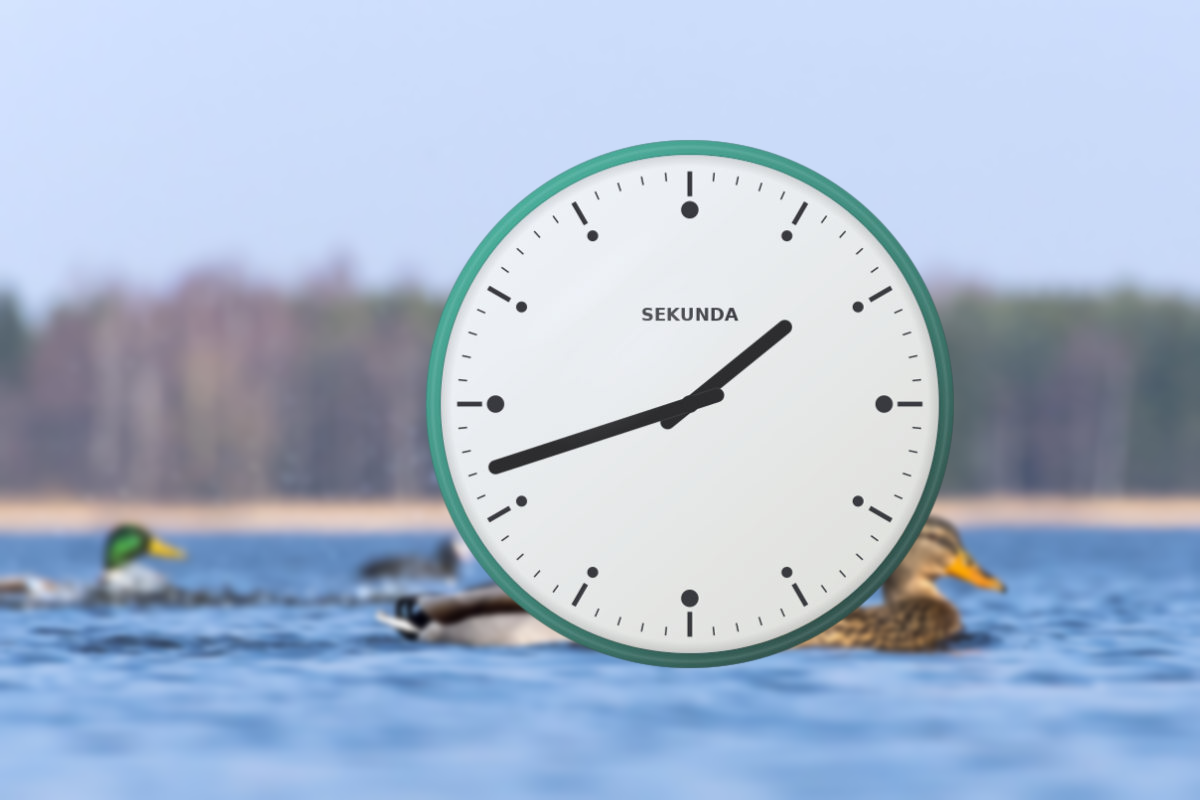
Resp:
1h42
